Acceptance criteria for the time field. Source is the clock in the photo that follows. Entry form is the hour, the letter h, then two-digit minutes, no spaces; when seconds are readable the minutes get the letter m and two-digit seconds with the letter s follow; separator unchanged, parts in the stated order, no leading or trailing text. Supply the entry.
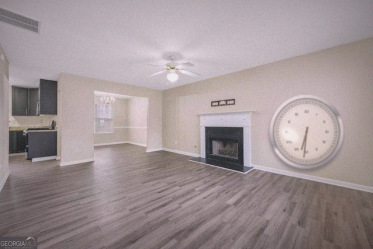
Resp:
6h31
